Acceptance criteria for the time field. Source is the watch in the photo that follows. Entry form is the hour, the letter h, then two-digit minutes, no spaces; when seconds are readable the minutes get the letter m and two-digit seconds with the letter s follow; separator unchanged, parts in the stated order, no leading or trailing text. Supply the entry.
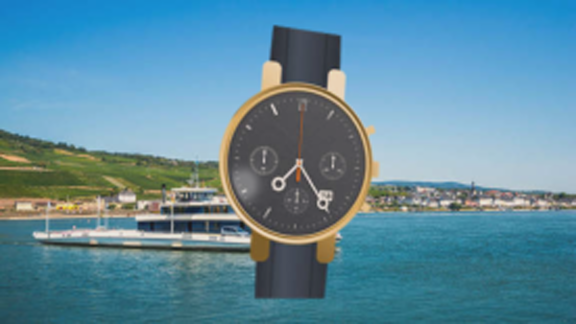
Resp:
7h24
